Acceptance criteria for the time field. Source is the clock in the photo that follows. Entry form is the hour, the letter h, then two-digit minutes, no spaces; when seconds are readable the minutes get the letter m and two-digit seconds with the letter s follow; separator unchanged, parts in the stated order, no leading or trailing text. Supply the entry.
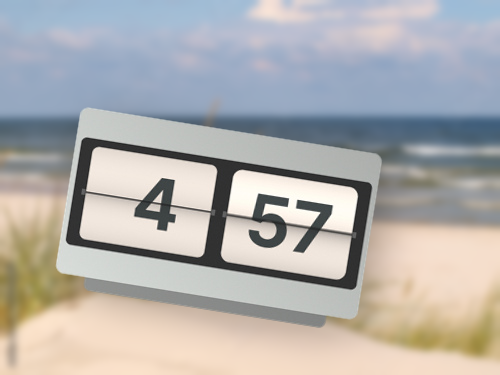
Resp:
4h57
